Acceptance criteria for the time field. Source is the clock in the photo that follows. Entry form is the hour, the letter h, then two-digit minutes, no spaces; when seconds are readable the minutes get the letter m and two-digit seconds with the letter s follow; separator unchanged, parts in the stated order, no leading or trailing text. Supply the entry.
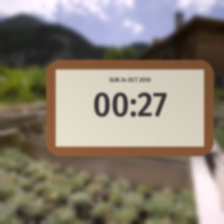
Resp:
0h27
